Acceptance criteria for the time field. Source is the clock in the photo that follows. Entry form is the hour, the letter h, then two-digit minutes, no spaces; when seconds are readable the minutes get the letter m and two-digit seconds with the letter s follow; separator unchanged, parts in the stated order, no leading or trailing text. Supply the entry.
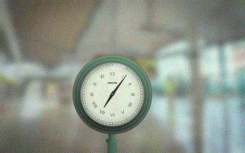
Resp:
7h06
